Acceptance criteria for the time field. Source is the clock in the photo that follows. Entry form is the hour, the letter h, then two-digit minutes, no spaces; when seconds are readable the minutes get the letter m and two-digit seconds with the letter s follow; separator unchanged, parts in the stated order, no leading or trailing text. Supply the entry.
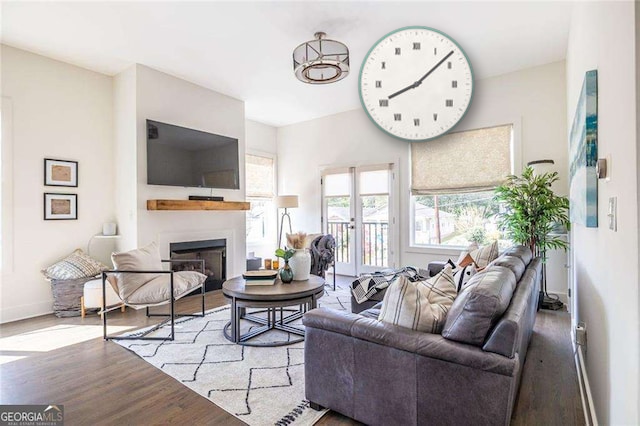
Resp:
8h08
